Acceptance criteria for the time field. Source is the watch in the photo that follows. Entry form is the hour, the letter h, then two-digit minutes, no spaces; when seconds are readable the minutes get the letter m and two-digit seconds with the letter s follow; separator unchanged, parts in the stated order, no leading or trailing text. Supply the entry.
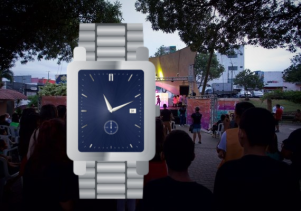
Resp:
11h11
